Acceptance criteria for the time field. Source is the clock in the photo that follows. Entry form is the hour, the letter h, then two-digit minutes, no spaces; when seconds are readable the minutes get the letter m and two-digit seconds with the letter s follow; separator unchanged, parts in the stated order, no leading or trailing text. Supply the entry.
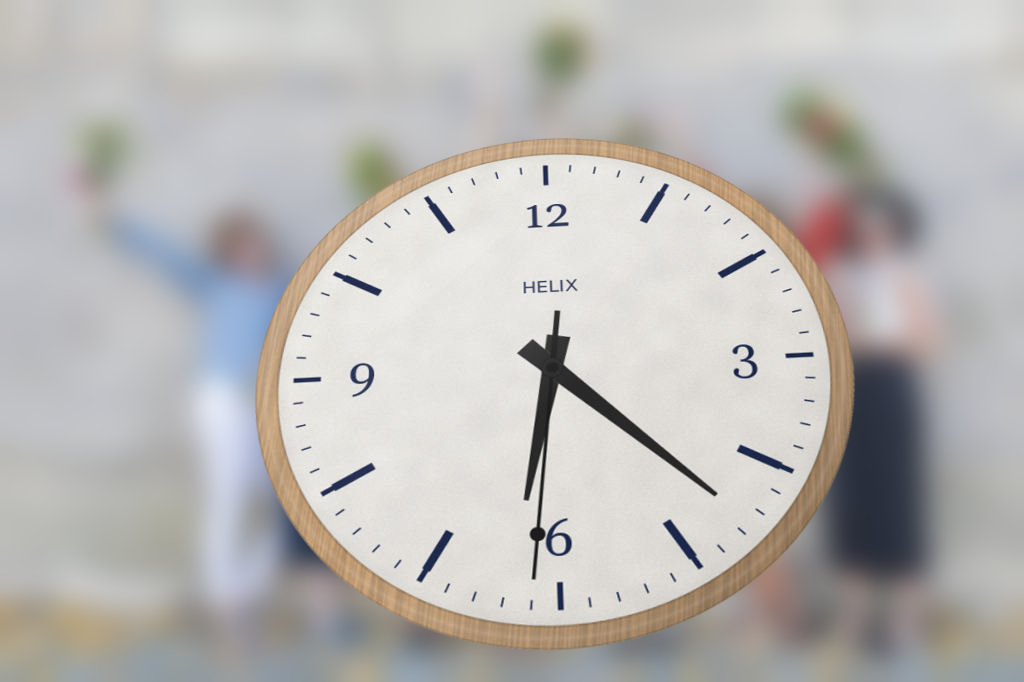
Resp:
6h22m31s
